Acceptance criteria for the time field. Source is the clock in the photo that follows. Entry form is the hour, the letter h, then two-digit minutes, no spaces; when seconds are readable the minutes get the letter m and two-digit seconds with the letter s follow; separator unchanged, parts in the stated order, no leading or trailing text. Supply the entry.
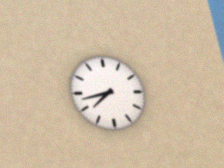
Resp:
7h43
